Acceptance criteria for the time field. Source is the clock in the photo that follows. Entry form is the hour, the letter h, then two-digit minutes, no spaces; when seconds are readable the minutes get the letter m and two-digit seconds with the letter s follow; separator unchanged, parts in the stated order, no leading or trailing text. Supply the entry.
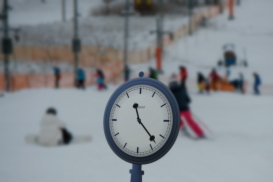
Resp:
11h23
